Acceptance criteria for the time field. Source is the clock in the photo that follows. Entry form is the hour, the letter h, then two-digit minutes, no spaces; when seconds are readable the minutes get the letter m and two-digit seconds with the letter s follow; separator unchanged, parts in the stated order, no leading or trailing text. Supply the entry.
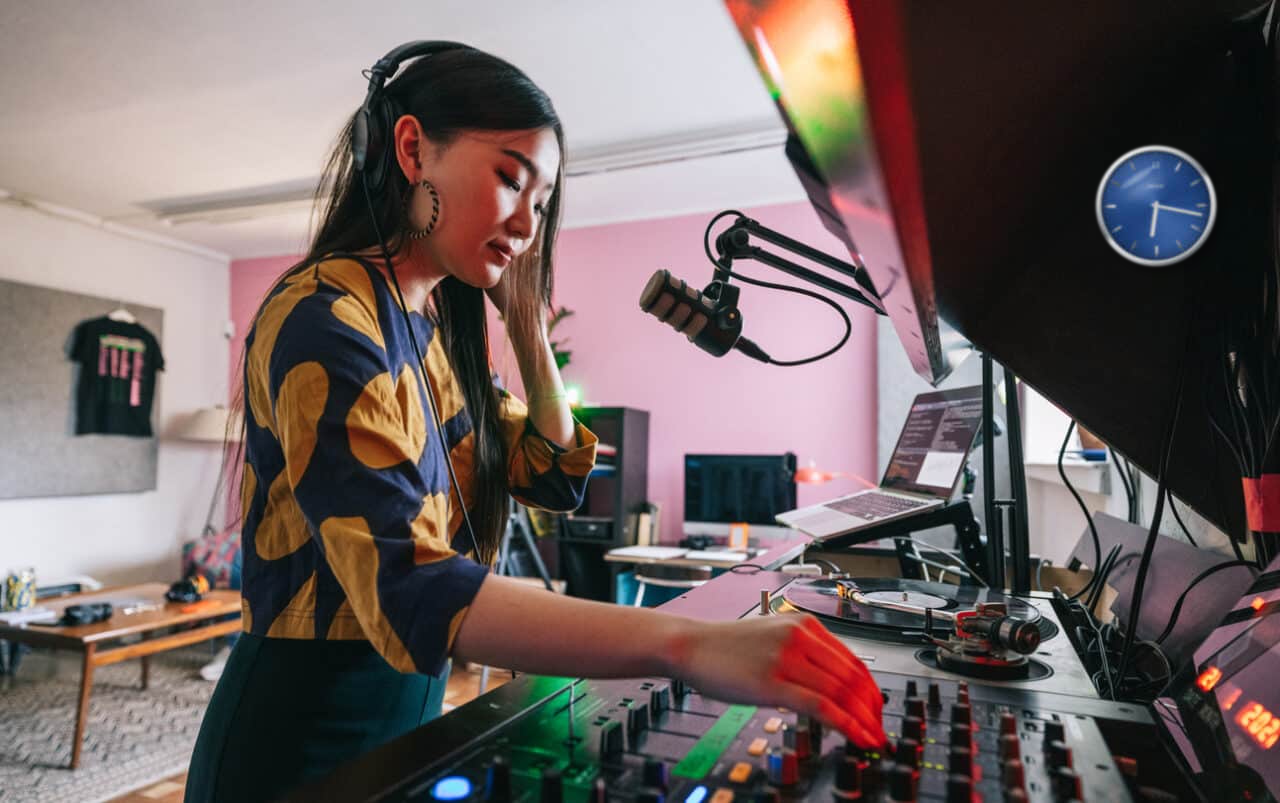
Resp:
6h17
